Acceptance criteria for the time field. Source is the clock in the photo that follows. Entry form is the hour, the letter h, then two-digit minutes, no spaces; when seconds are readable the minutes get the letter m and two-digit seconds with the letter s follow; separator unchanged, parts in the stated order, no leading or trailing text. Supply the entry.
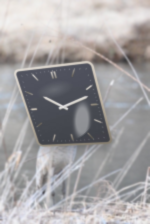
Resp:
10h12
